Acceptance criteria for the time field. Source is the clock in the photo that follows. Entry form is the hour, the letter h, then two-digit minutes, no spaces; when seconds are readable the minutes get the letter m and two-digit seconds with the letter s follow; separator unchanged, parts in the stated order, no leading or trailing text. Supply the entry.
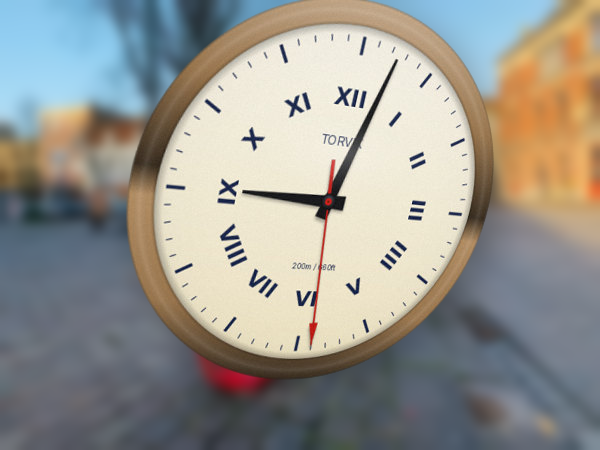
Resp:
9h02m29s
